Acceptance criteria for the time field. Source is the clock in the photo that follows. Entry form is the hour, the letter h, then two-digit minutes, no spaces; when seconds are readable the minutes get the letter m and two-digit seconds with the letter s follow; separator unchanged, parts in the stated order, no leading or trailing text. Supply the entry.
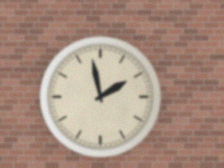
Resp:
1h58
